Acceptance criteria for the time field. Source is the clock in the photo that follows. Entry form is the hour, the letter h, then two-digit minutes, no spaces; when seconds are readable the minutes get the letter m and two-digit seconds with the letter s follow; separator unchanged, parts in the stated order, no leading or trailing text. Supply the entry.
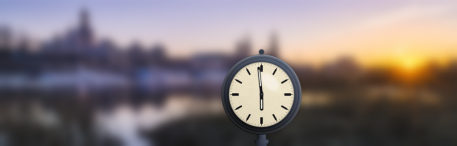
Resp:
5h59
